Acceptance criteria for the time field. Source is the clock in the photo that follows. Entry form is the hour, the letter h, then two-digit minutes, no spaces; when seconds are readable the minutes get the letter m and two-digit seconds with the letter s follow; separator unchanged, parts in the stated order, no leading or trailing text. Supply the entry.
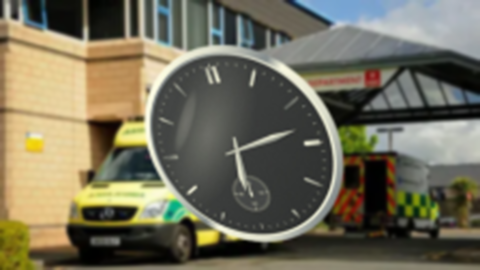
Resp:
6h13
